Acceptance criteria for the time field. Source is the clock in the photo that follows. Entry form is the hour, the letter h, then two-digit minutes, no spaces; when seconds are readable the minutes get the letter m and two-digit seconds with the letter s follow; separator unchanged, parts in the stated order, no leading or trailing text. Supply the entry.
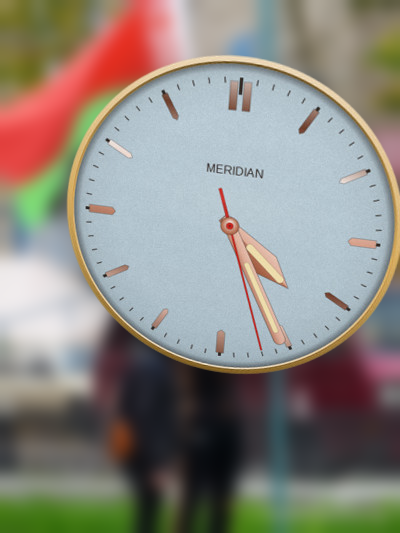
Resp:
4h25m27s
